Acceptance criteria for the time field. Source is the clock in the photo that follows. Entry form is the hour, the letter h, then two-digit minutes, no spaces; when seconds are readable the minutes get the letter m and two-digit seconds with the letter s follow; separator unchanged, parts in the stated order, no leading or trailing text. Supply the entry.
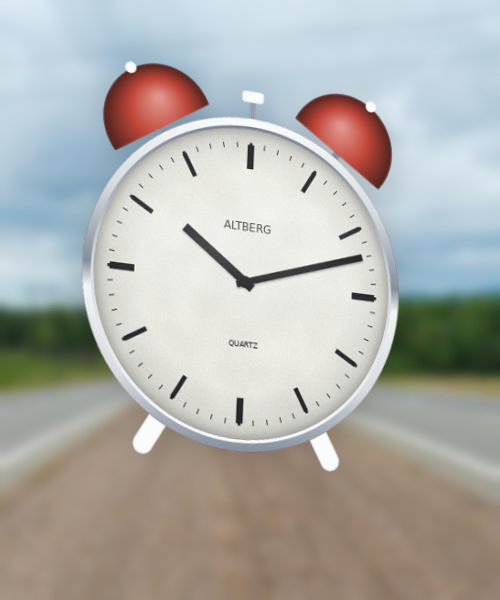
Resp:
10h12
